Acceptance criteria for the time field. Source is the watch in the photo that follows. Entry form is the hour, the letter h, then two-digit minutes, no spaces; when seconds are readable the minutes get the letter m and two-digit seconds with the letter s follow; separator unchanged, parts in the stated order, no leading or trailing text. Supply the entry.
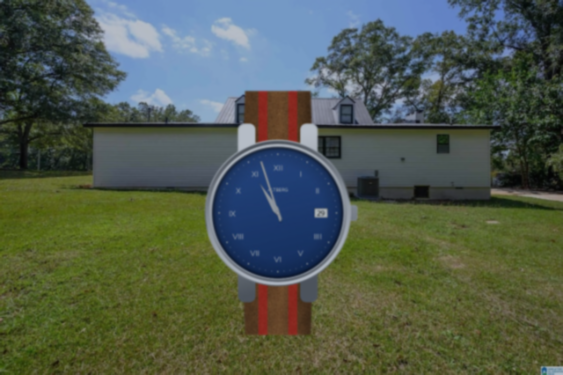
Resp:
10h57
